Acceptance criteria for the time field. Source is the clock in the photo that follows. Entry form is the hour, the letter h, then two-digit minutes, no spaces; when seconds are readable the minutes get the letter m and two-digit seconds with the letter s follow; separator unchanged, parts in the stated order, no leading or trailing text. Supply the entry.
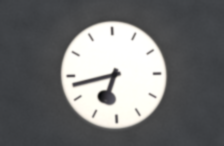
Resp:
6h43
